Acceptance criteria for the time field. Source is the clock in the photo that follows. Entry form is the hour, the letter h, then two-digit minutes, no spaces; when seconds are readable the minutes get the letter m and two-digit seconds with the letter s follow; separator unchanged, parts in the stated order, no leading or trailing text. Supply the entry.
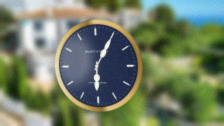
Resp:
6h05
